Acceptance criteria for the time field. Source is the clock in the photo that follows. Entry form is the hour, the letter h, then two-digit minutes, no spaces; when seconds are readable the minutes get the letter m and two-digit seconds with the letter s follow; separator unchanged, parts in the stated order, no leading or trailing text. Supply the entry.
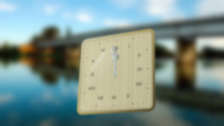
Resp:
11h59
